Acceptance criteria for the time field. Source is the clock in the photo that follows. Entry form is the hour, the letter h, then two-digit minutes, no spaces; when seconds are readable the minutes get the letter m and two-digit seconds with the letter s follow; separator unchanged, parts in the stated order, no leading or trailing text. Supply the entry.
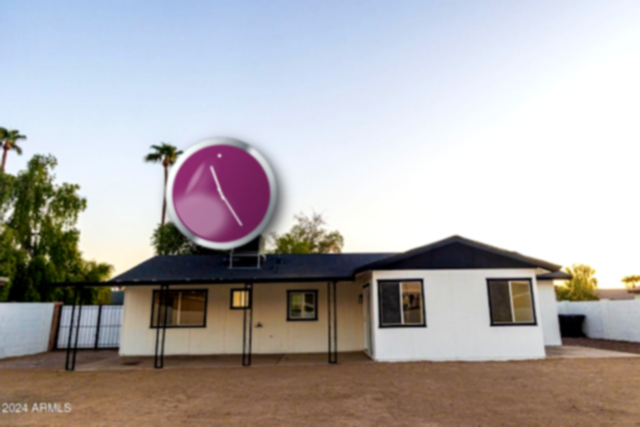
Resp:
11h25
